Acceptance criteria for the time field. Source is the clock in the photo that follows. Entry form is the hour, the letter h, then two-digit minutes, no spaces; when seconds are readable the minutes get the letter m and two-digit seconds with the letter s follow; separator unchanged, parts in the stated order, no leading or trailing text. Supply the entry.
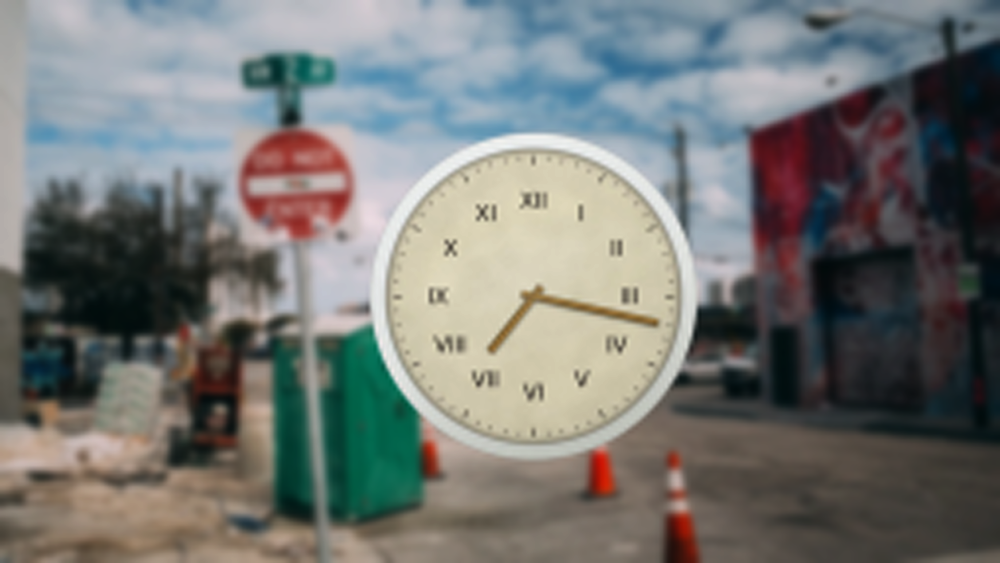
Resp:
7h17
